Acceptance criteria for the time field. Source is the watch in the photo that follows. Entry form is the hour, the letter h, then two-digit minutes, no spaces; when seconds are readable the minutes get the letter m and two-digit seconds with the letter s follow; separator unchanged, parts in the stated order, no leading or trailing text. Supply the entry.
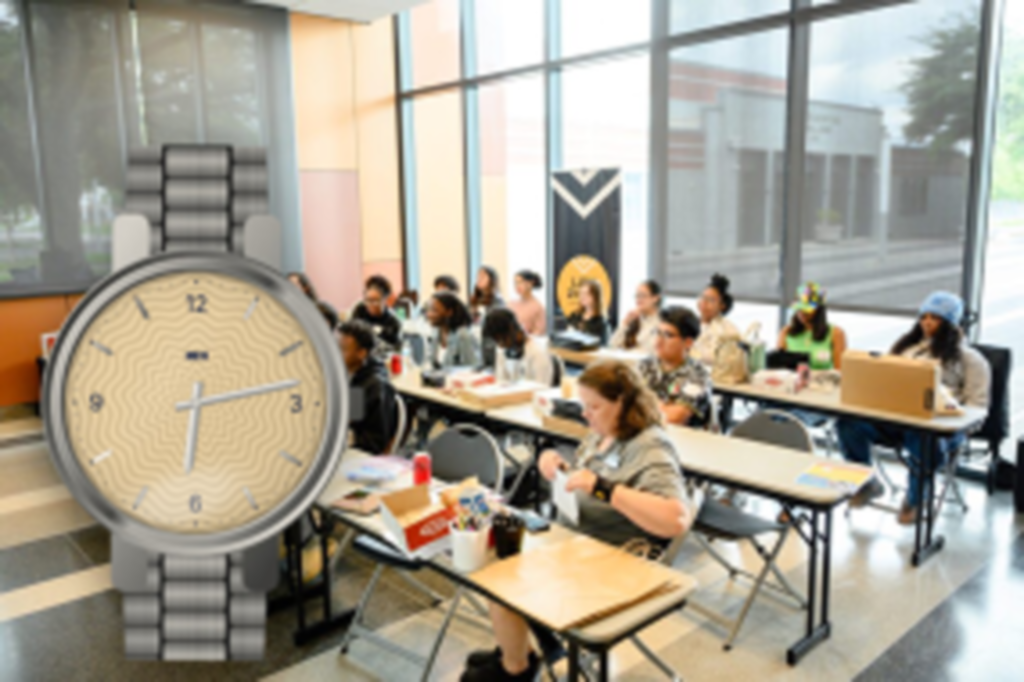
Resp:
6h13
